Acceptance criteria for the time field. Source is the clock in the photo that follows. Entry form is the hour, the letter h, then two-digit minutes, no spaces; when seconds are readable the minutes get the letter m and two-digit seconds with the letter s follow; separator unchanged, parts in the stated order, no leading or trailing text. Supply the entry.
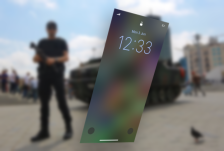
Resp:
12h33
